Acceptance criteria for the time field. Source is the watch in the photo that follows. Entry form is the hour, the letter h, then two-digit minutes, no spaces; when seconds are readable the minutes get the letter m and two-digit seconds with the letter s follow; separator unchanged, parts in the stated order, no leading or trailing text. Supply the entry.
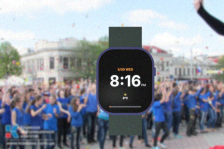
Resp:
8h16
